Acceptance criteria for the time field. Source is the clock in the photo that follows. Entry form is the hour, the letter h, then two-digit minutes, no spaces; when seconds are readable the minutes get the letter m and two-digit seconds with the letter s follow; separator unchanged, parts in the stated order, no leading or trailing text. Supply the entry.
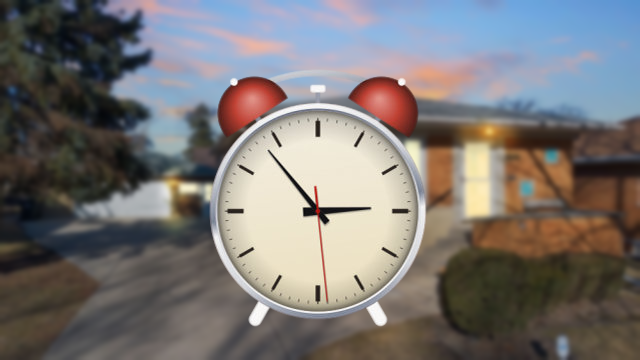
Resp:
2h53m29s
